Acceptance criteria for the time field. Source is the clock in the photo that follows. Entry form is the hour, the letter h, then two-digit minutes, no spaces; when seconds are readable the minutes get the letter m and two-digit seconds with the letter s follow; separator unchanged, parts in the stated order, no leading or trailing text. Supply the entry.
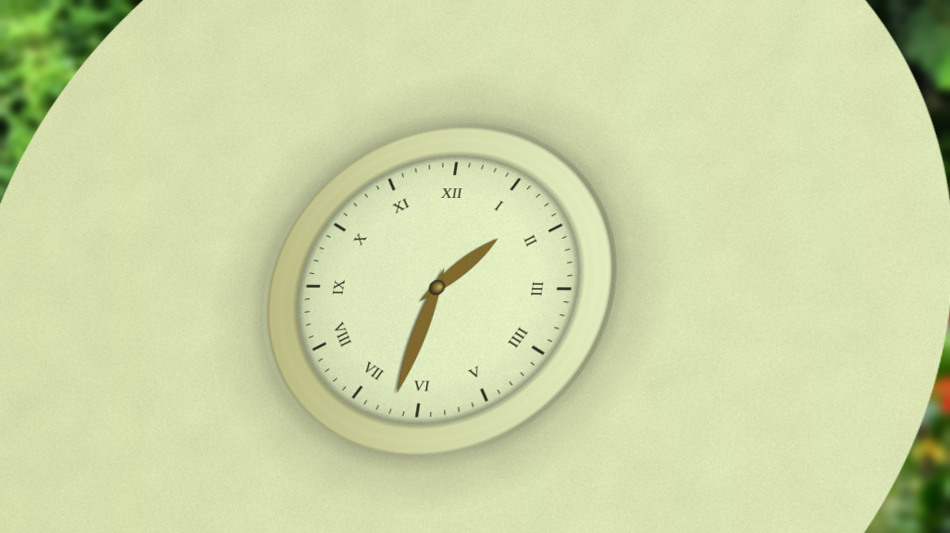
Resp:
1h32
